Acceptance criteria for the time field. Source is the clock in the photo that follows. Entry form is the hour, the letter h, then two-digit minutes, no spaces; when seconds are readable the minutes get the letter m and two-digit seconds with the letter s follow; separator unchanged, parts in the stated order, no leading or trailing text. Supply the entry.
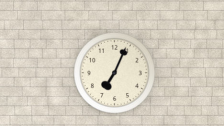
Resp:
7h04
